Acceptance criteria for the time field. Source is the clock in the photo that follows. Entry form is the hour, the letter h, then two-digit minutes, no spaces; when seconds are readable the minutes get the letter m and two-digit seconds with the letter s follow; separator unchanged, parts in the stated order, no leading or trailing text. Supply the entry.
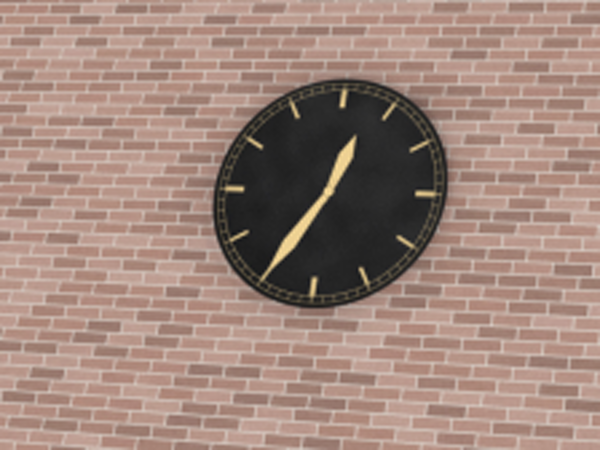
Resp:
12h35
